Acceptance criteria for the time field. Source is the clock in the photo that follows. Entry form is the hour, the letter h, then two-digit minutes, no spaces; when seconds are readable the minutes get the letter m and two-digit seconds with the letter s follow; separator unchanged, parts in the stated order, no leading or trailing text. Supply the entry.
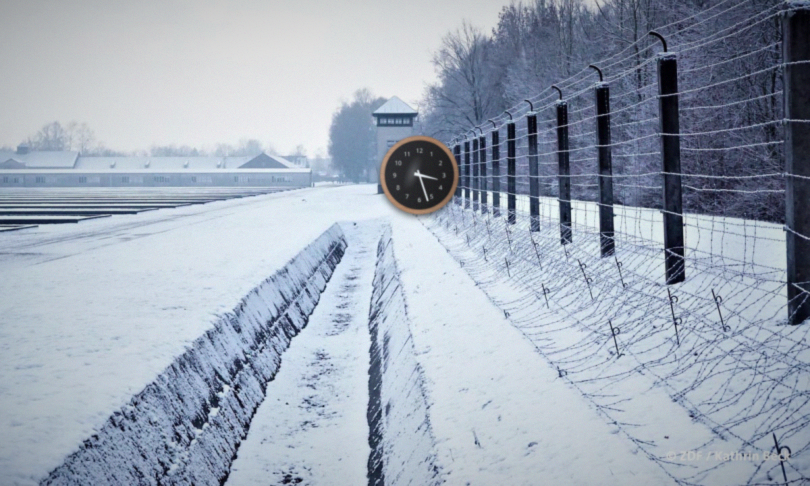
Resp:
3h27
